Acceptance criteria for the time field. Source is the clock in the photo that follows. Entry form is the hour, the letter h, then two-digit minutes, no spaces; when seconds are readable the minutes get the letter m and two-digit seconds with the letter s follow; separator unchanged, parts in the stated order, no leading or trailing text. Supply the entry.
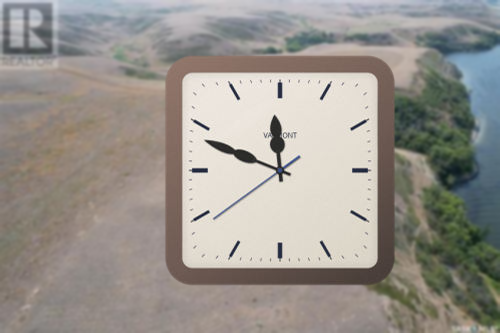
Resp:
11h48m39s
